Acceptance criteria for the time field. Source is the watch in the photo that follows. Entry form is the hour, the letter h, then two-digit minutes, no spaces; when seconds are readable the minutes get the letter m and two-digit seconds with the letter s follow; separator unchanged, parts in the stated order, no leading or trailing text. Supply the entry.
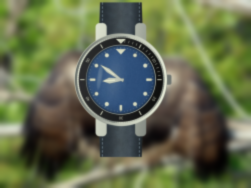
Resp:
8h51
